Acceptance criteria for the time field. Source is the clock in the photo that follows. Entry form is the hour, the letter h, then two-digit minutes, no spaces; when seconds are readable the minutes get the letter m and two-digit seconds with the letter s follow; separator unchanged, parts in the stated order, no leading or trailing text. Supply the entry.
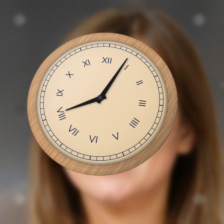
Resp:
8h04
